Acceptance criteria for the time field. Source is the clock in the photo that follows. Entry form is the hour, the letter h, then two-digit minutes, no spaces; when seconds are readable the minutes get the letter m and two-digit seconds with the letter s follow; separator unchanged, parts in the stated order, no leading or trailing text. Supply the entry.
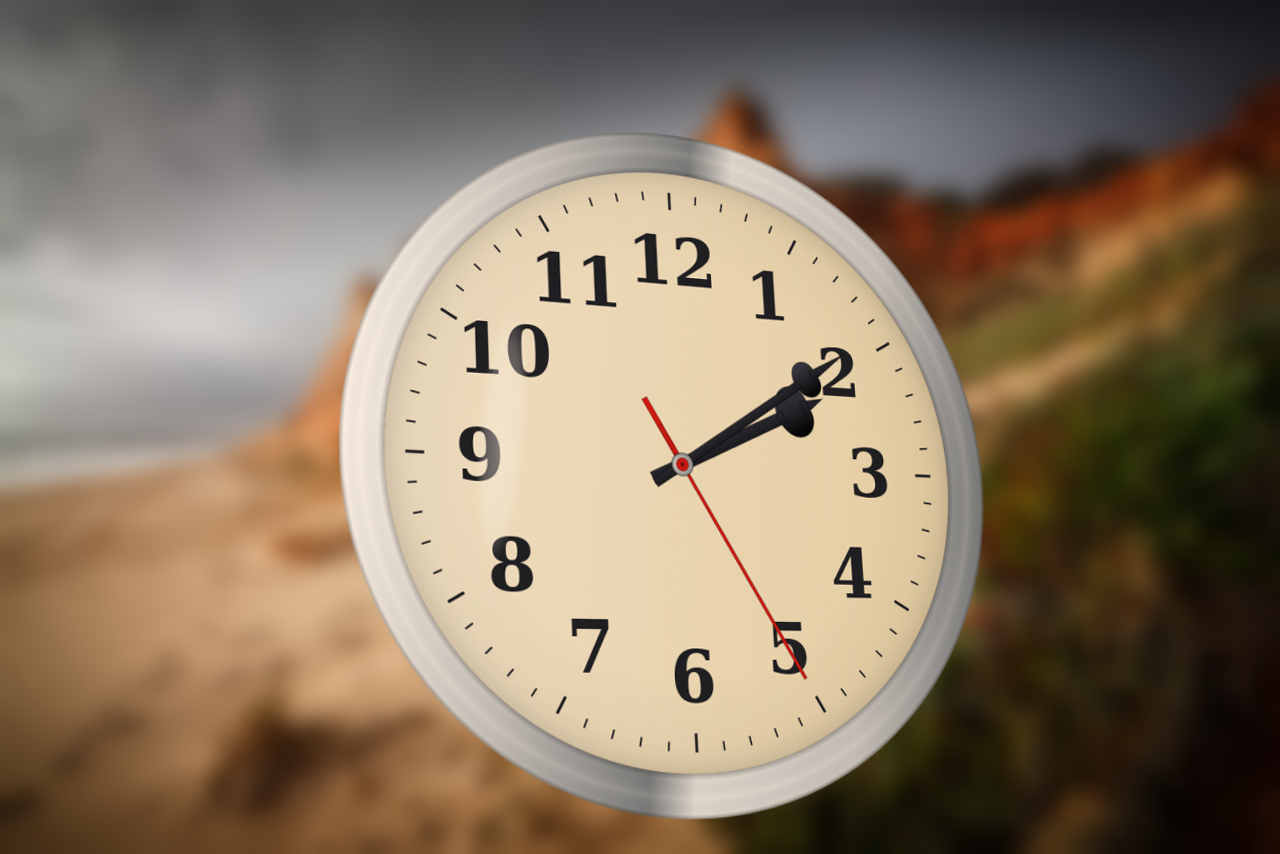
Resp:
2h09m25s
